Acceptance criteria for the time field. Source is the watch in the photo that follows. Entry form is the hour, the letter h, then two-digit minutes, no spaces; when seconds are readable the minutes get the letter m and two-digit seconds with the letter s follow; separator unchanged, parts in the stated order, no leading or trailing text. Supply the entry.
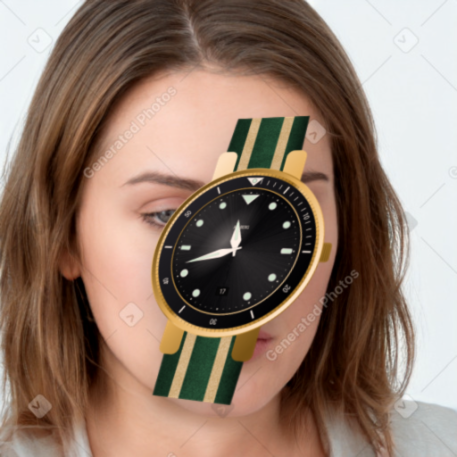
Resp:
11h42
